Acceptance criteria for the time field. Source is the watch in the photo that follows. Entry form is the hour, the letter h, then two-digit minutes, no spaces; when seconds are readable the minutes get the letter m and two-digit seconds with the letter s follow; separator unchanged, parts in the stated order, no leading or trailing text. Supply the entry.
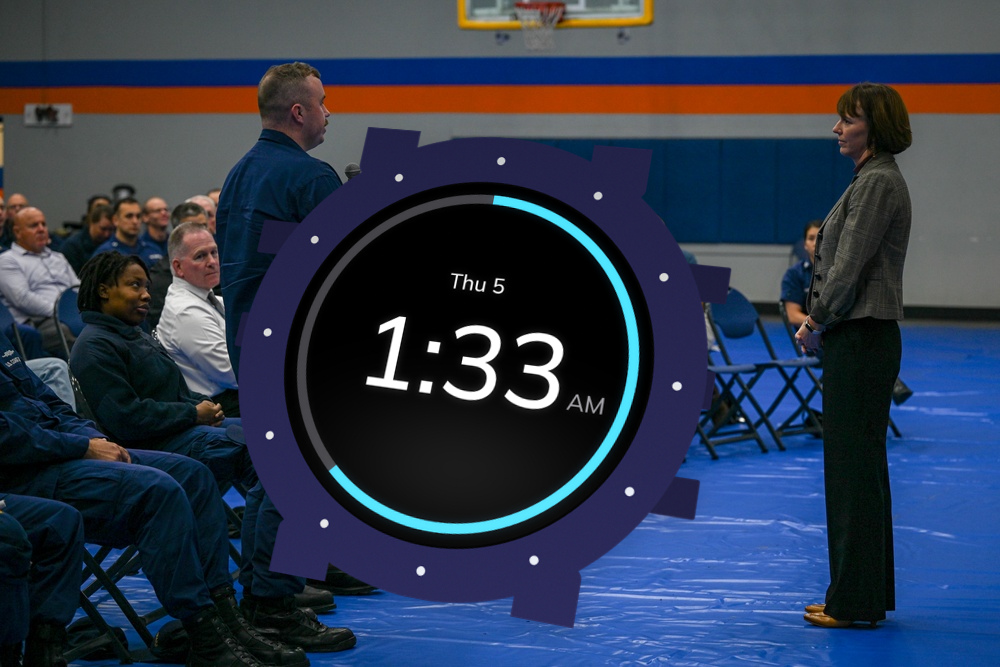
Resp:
1h33
